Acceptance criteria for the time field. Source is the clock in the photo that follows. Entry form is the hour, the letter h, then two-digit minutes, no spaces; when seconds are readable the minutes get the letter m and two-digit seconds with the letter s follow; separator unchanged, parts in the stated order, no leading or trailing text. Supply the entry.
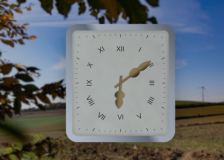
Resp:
6h09
